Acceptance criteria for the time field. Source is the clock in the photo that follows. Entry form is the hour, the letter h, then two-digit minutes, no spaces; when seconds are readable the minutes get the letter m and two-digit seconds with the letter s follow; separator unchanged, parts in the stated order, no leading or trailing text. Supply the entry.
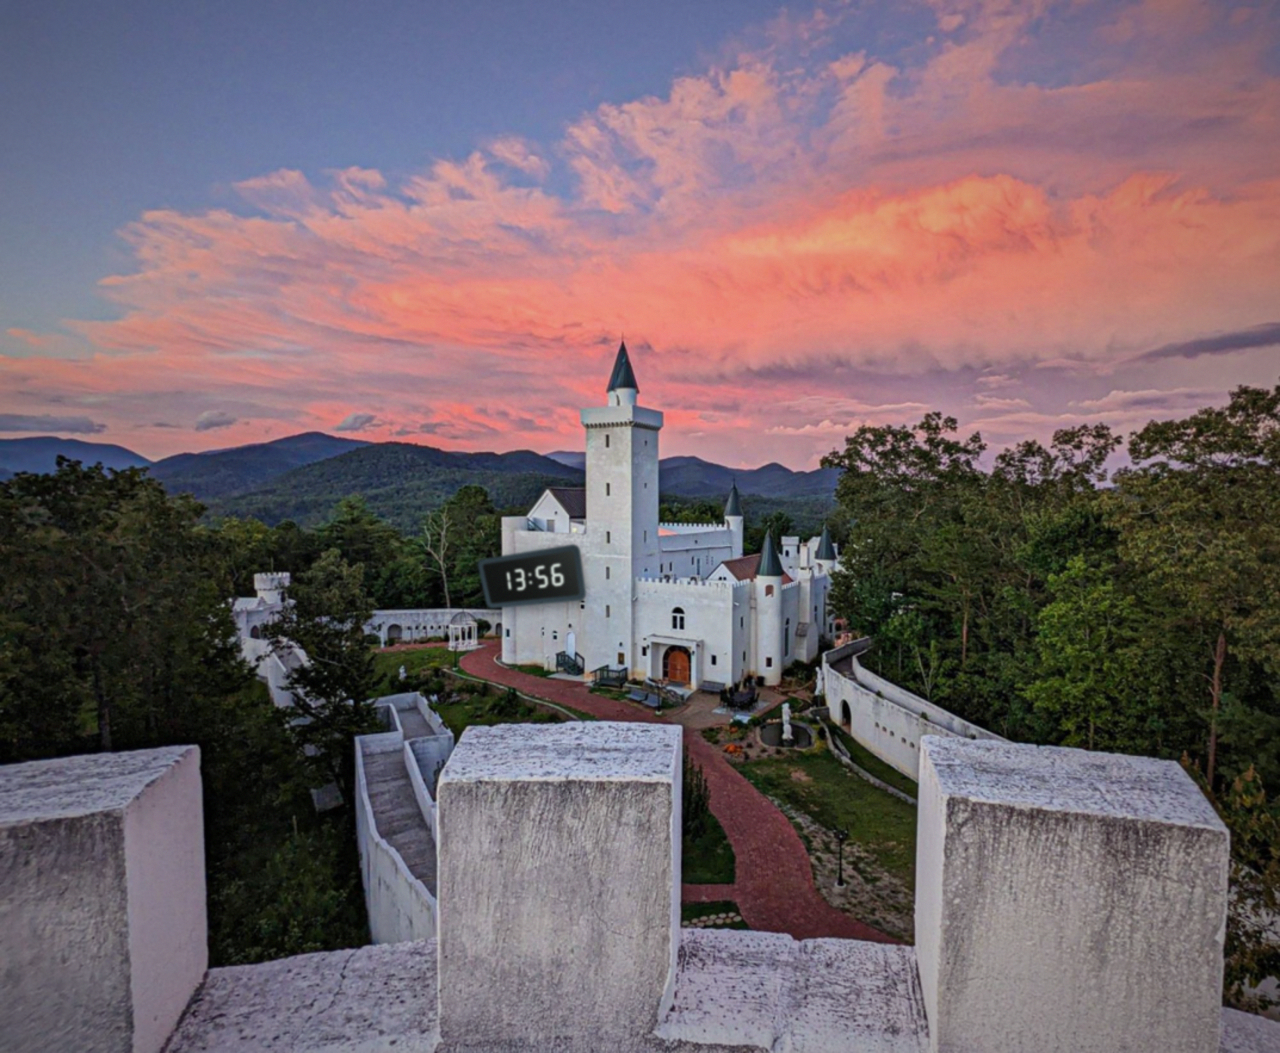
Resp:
13h56
